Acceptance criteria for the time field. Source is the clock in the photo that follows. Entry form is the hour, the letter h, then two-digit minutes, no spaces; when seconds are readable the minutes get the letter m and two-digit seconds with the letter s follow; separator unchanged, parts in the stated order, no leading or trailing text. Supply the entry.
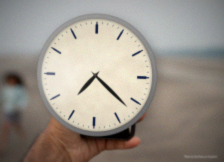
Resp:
7h22
